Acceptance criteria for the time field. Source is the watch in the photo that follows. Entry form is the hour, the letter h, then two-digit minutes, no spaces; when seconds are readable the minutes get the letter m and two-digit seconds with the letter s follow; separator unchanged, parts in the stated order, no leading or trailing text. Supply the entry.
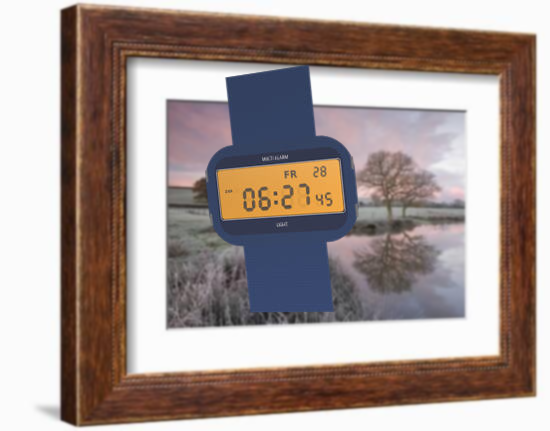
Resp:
6h27m45s
